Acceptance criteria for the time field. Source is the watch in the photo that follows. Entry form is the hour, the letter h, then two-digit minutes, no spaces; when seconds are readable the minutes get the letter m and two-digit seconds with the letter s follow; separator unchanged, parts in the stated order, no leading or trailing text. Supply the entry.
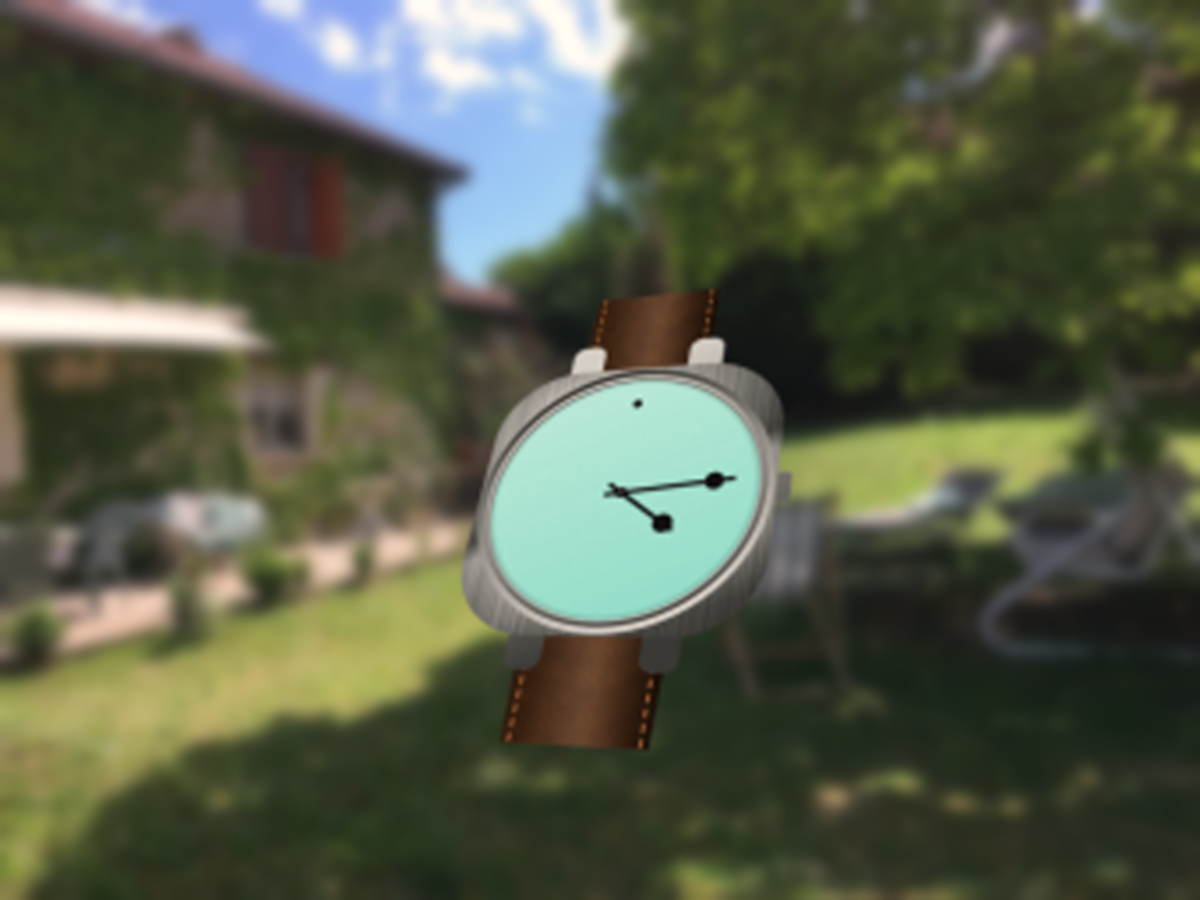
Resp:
4h14
